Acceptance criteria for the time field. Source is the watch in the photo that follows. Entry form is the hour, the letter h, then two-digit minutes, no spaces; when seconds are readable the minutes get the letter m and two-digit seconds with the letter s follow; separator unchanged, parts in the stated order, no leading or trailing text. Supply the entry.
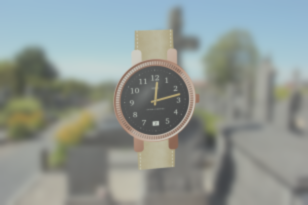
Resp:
12h13
